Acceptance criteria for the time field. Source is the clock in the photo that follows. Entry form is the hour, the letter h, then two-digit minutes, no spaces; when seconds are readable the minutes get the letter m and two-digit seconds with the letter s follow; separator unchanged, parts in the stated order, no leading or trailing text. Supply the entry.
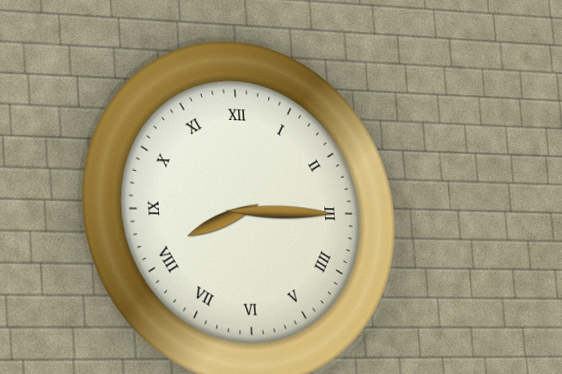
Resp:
8h15
